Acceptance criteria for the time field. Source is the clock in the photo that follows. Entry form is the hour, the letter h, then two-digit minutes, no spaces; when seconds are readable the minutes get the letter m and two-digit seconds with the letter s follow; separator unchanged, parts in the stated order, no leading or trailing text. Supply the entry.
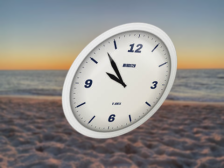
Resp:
9h53
